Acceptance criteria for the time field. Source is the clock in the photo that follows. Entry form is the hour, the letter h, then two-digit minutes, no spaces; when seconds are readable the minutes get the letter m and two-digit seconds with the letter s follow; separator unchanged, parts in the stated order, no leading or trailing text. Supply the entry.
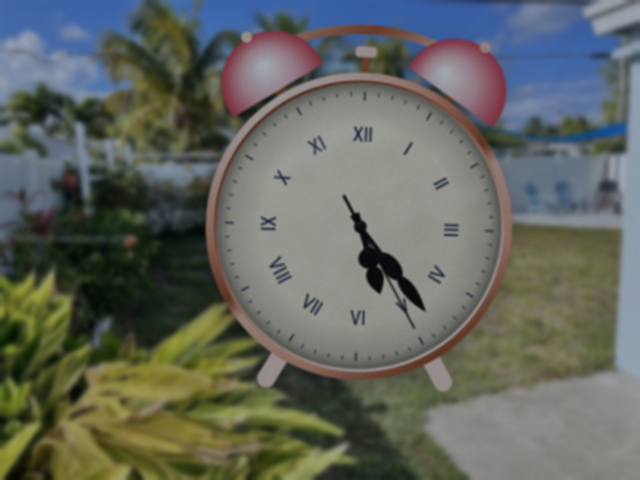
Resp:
5h23m25s
